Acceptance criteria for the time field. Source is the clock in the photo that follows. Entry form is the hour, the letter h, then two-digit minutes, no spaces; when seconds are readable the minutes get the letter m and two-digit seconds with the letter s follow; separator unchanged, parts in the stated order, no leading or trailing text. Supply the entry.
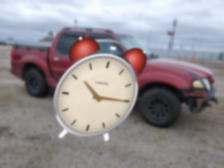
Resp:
10h15
